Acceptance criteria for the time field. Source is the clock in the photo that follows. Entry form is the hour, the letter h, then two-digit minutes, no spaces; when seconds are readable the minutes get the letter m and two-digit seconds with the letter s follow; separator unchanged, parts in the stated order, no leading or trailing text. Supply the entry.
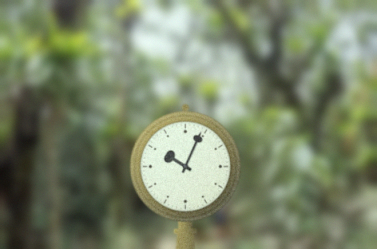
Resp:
10h04
